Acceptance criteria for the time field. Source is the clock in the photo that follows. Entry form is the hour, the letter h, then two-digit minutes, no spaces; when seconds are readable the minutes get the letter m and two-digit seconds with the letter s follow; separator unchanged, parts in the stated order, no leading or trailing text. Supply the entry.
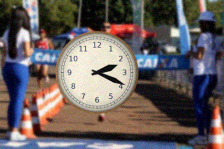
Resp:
2h19
